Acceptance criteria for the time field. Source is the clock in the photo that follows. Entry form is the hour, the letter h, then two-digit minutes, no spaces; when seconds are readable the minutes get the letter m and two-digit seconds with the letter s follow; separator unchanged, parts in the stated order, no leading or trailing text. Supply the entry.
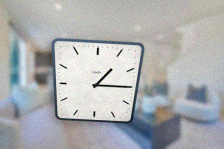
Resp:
1h15
